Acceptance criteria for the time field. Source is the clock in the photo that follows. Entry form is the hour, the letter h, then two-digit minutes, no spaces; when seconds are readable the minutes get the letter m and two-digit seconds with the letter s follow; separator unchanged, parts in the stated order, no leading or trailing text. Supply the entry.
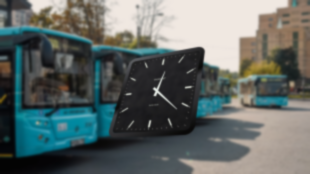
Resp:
12h22
